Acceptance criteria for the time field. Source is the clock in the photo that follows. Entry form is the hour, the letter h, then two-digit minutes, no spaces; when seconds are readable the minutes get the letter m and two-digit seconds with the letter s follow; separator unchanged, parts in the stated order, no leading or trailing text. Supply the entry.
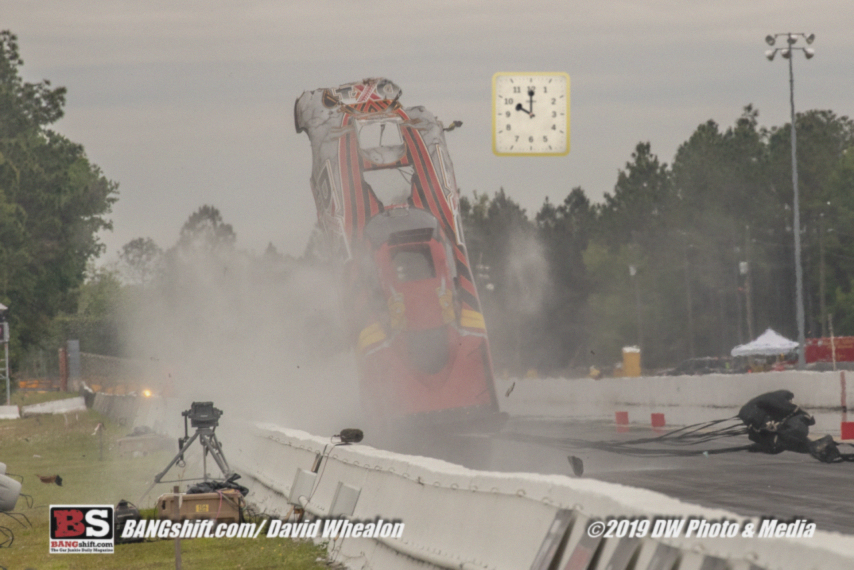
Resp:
10h00
